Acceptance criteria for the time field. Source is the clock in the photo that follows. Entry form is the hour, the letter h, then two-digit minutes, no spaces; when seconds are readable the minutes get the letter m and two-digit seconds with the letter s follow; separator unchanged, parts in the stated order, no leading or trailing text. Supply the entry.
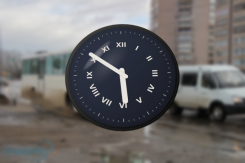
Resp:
5h51
